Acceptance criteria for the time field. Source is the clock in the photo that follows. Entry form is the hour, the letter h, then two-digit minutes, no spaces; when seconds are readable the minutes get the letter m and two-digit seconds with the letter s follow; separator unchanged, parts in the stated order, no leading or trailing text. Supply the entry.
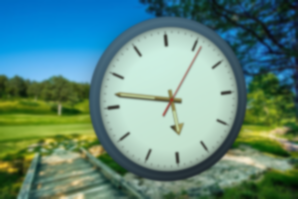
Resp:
5h47m06s
